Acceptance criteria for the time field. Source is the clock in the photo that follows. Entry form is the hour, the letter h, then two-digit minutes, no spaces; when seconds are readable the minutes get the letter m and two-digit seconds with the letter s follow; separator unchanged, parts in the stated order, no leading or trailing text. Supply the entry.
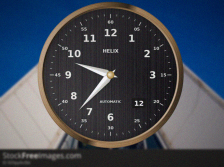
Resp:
9h37
